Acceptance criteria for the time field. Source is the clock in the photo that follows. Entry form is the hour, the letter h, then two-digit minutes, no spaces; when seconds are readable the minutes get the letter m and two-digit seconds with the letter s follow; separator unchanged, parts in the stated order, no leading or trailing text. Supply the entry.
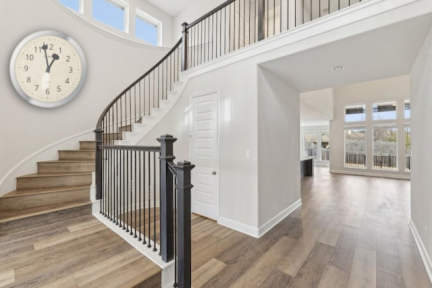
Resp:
12h58
